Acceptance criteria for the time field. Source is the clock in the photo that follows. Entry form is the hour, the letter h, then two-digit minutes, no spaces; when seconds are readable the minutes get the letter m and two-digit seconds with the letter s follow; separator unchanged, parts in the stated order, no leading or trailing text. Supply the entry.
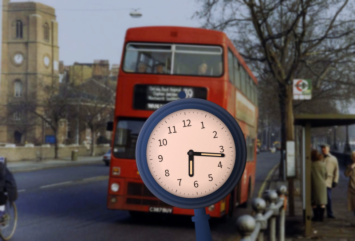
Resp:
6h17
